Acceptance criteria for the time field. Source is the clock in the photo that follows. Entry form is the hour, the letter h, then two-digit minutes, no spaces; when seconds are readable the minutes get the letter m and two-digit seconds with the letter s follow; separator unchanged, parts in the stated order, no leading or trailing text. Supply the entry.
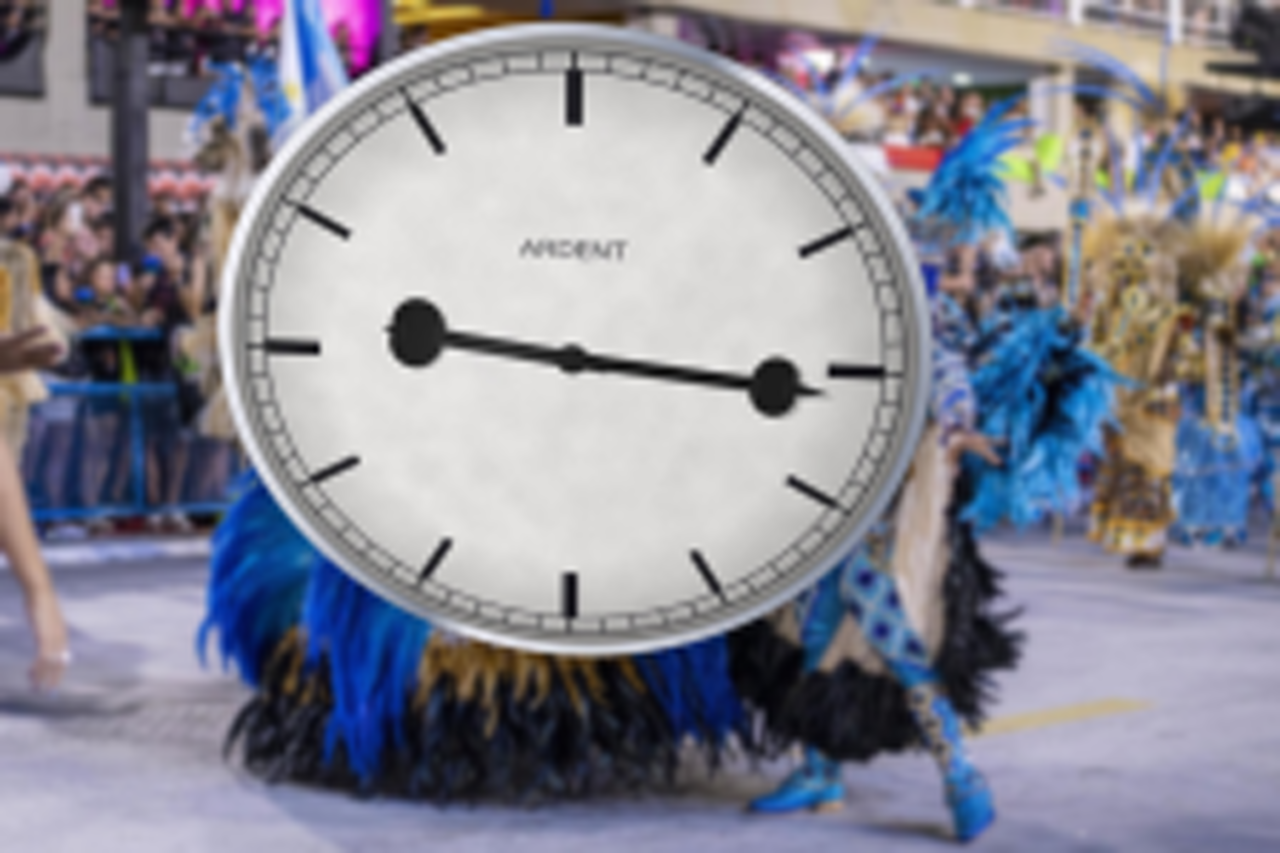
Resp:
9h16
